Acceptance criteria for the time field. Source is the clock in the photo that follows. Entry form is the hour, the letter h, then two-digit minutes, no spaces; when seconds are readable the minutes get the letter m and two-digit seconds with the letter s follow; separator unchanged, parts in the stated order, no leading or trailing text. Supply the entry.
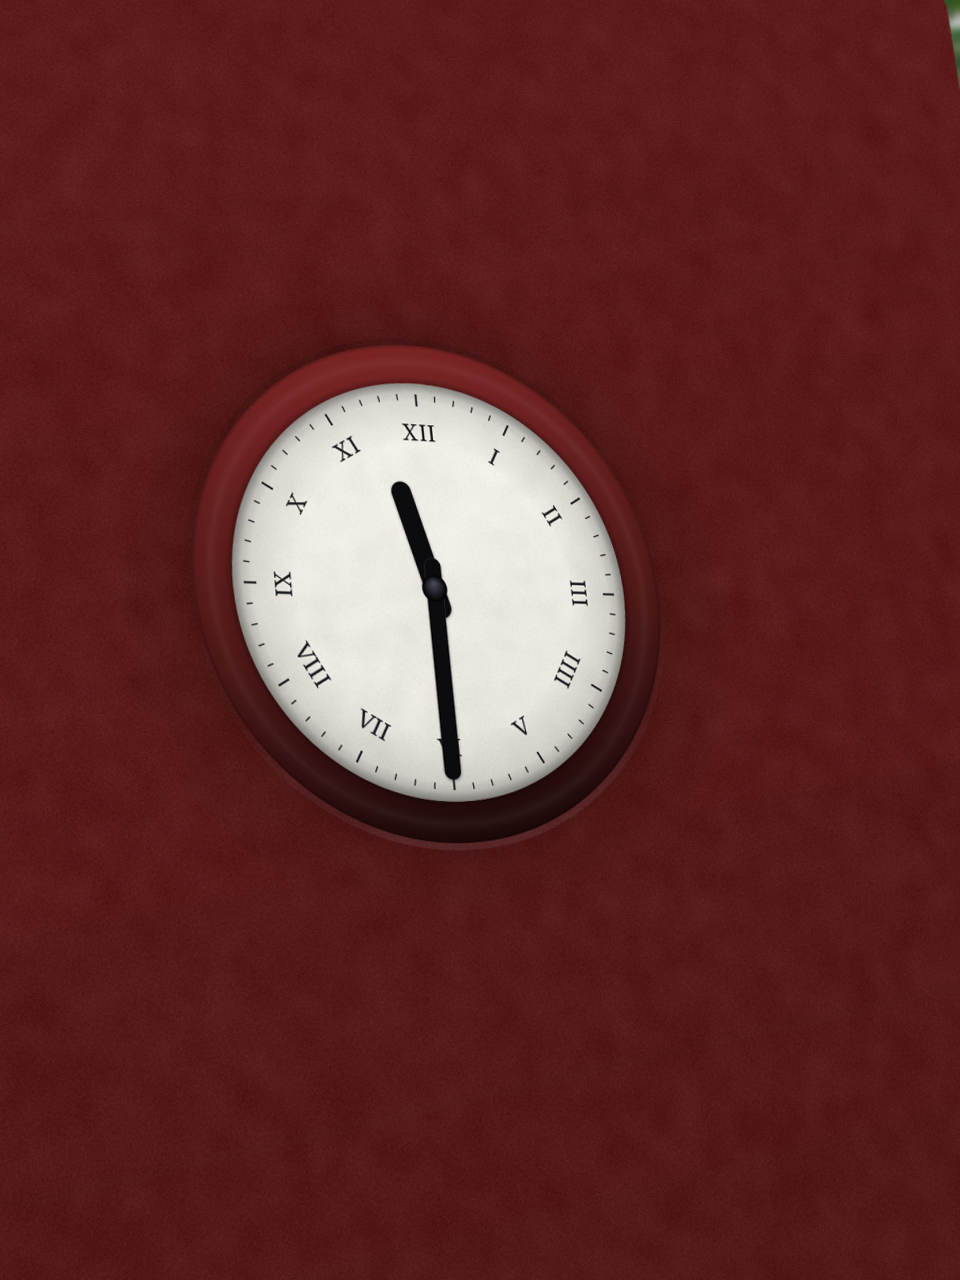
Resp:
11h30
